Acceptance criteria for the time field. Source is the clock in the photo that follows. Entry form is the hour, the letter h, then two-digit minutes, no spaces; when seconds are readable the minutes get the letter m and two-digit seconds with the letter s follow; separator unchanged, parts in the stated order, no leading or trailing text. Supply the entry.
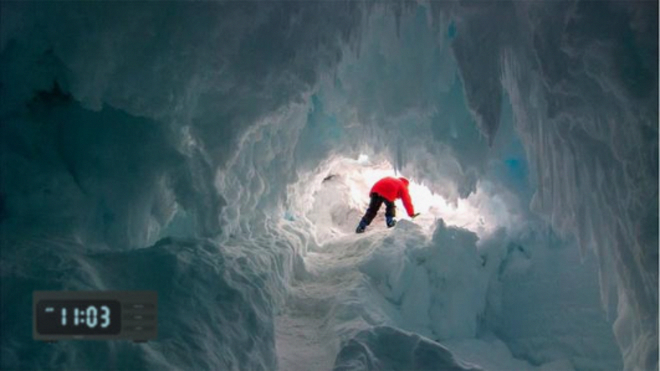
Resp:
11h03
